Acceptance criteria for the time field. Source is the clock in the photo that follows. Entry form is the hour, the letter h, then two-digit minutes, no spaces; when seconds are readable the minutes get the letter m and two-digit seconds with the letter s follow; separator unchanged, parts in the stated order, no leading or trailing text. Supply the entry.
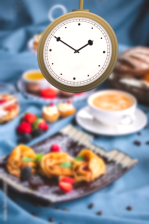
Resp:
1h50
